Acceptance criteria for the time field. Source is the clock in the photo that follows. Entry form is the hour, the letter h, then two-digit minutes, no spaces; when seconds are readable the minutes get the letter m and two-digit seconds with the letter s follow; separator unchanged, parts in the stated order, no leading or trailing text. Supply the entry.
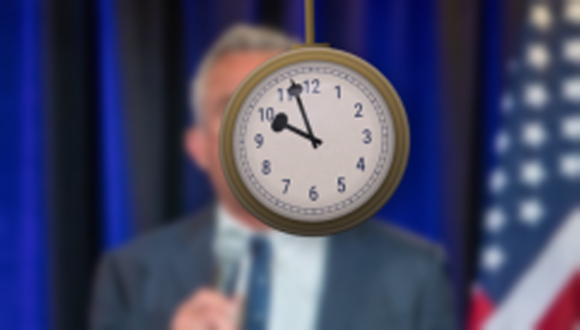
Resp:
9h57
